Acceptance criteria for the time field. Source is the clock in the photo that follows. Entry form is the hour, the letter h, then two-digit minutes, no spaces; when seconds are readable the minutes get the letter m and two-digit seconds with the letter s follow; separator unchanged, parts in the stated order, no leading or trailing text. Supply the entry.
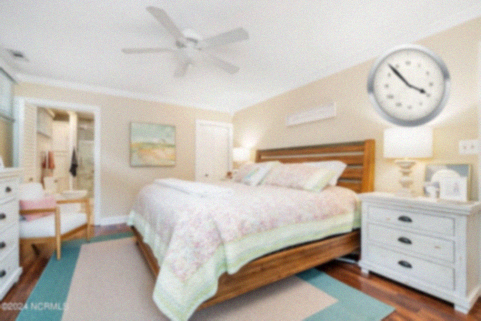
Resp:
3h53
